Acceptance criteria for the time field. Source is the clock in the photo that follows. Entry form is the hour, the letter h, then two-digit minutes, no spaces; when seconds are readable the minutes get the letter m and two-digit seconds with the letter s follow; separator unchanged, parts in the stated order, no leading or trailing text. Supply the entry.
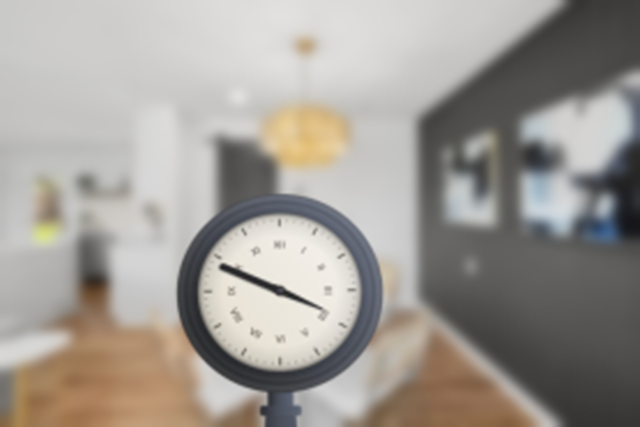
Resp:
3h49
